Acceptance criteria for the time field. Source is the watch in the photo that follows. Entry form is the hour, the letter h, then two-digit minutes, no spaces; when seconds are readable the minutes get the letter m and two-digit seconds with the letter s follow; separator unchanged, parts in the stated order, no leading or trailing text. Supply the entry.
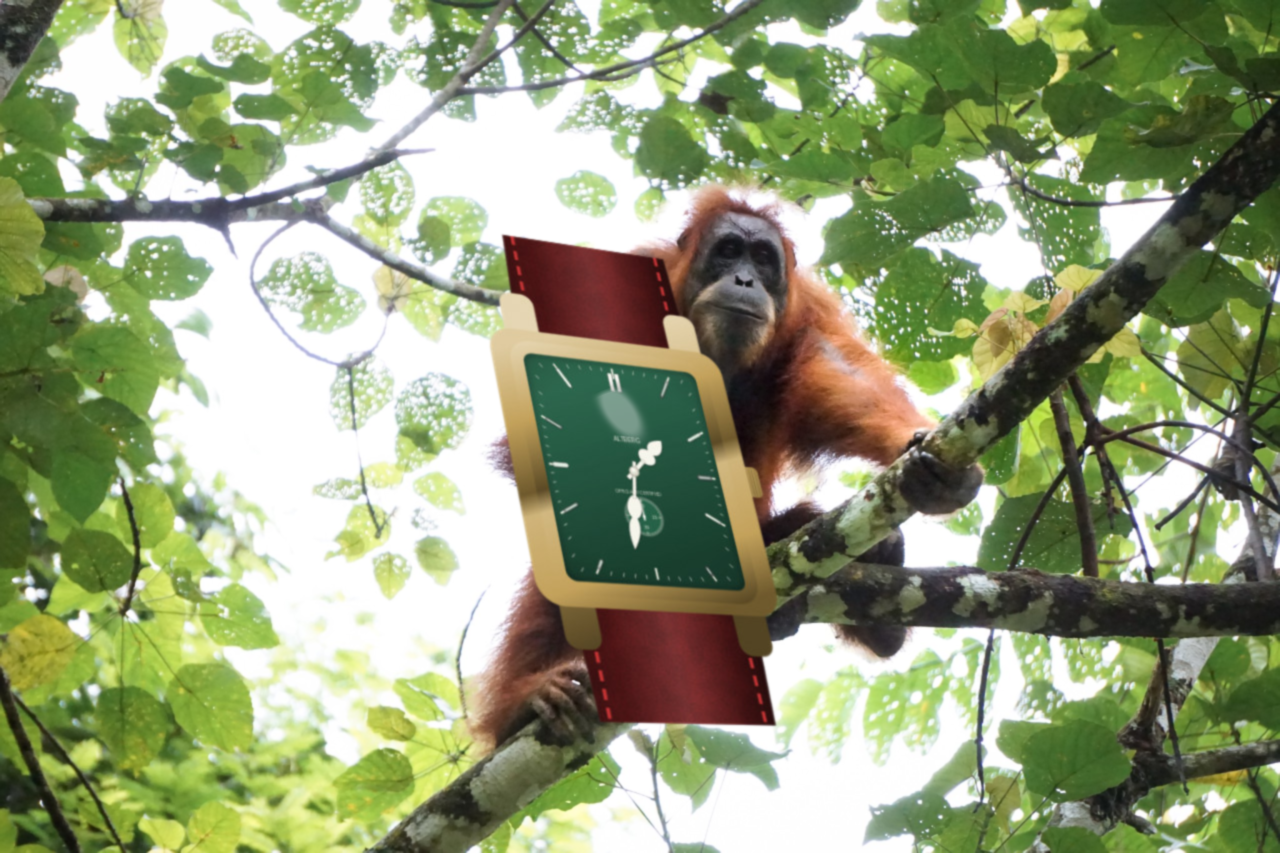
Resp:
1h32
